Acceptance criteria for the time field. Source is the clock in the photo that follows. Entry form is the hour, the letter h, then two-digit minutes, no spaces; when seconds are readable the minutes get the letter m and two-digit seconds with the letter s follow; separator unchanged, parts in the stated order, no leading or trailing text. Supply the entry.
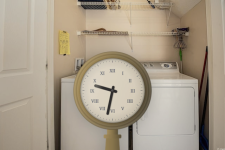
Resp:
9h32
